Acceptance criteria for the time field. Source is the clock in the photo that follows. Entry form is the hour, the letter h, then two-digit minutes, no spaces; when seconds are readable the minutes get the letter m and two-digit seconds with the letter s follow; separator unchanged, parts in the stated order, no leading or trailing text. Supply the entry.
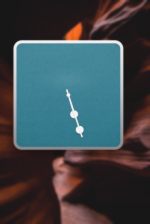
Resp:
5h27
